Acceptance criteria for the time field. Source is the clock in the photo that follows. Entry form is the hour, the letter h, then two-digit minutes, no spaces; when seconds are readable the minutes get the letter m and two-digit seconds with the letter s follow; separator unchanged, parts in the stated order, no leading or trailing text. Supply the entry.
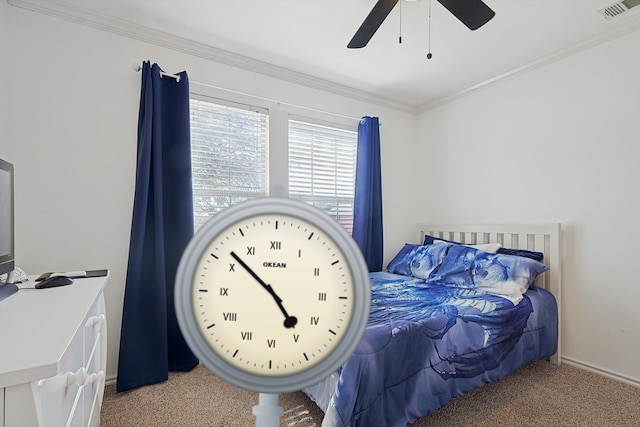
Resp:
4h52
